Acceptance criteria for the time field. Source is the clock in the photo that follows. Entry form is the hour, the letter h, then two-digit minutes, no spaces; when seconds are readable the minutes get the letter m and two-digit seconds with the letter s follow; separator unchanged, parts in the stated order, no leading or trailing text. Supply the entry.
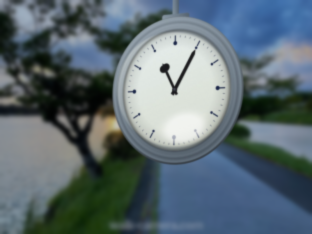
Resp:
11h05
